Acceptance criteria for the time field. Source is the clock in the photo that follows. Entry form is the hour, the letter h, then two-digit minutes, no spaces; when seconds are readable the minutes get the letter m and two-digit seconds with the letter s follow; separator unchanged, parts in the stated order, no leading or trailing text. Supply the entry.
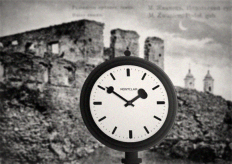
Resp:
1h51
